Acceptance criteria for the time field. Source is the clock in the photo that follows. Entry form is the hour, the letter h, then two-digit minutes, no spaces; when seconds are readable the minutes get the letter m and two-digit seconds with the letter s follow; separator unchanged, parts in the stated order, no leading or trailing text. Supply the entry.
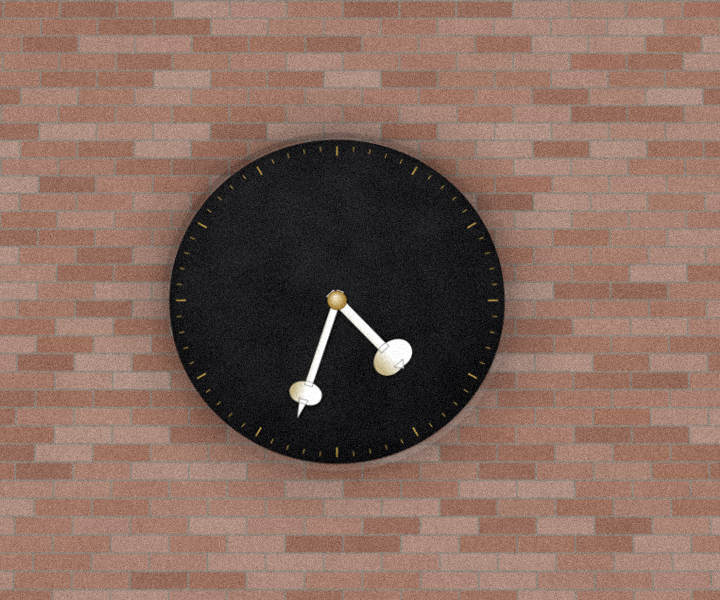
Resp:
4h33
